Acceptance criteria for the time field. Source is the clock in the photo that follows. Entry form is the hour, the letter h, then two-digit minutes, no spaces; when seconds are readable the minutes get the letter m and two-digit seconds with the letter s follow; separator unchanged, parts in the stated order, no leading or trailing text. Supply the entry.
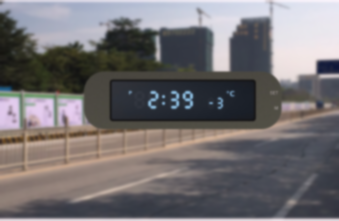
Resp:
2h39
